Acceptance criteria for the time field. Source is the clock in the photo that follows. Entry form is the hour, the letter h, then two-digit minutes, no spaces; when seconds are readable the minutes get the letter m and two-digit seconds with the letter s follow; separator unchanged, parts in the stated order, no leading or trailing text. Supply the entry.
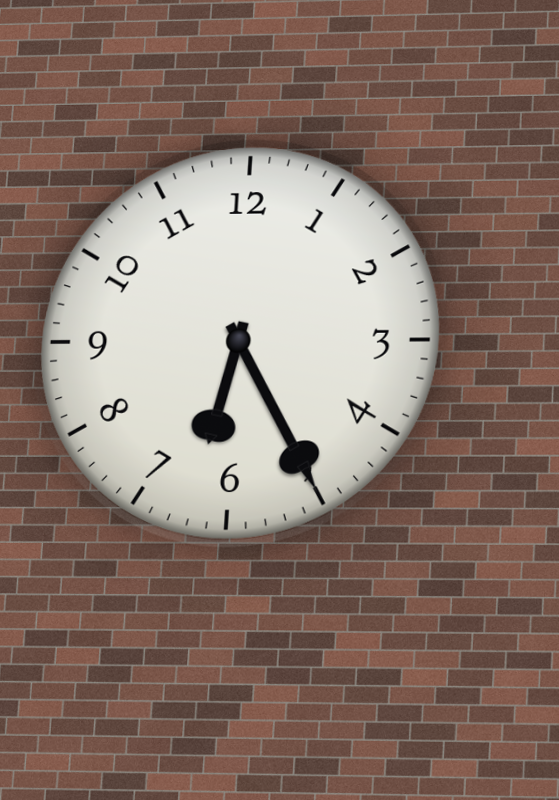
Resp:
6h25
